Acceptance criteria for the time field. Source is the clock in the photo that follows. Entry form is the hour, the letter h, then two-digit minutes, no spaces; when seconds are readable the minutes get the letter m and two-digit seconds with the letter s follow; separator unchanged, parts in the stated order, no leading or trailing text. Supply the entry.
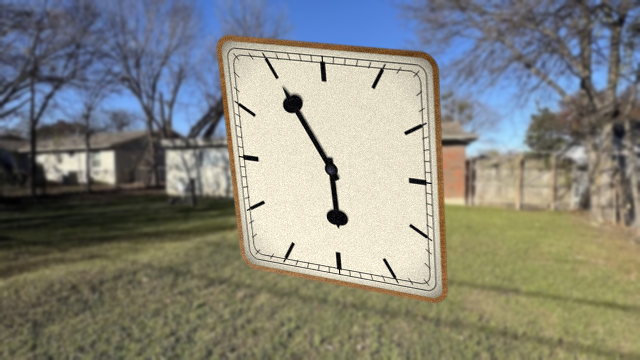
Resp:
5h55
